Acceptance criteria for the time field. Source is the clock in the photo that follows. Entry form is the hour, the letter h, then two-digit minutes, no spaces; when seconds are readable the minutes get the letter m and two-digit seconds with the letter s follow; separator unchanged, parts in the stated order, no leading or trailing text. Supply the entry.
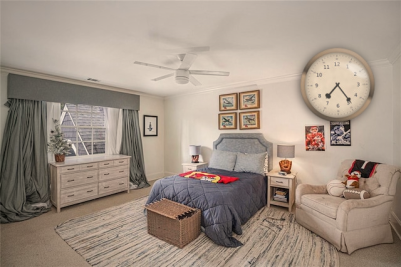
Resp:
7h24
